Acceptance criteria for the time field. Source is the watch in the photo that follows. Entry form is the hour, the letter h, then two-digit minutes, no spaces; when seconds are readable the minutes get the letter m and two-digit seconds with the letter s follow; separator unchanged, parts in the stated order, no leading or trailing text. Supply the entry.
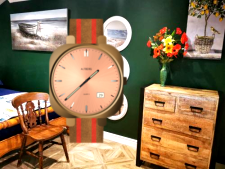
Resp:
1h38
